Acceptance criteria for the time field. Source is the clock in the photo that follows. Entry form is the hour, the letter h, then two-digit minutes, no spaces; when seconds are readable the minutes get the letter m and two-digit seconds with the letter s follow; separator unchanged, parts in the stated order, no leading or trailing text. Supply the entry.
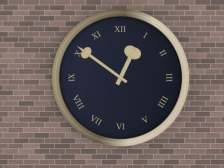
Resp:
12h51
